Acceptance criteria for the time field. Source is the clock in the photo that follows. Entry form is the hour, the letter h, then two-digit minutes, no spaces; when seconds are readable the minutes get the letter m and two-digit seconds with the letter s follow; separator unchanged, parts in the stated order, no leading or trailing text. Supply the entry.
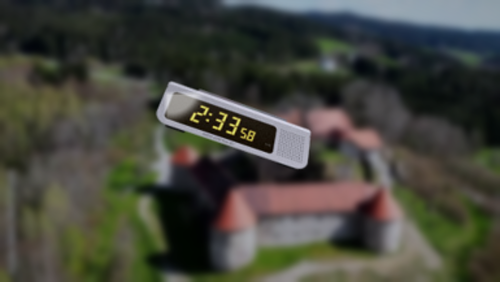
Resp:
2h33m58s
